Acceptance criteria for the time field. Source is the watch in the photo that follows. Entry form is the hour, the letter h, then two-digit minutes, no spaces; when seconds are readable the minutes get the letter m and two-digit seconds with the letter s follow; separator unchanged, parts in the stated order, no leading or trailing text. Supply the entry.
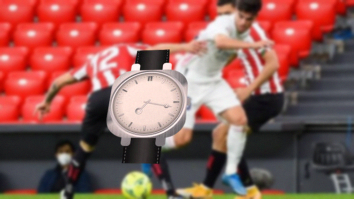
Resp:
7h17
